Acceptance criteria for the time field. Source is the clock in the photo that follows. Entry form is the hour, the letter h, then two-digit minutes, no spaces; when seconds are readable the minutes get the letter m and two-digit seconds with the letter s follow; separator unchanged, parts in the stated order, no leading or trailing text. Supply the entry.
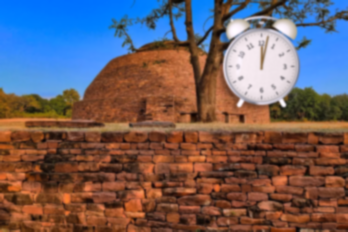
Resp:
12h02
